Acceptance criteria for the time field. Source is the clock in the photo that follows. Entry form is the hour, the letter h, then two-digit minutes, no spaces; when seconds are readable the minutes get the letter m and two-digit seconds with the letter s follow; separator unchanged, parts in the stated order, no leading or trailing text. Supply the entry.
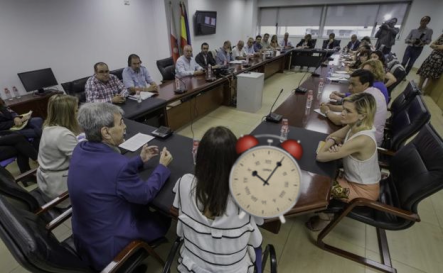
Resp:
10h05
